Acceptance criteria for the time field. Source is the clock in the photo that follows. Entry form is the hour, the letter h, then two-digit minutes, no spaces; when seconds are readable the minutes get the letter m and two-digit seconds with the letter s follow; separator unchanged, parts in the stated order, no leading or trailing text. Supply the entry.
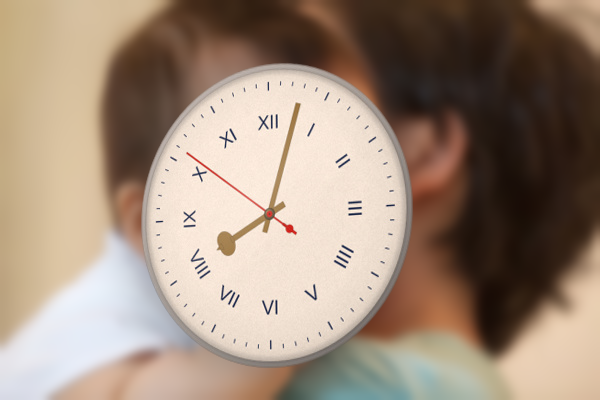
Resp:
8h02m51s
